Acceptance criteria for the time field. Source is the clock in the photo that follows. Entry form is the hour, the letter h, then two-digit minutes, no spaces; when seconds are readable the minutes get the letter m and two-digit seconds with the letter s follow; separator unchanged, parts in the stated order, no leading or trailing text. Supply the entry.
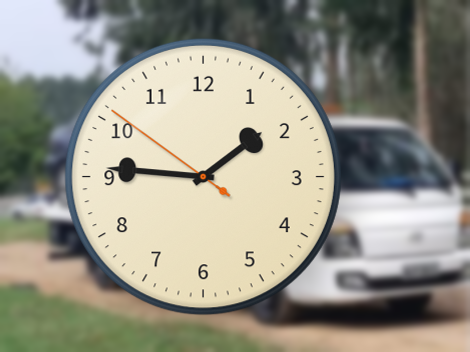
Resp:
1h45m51s
